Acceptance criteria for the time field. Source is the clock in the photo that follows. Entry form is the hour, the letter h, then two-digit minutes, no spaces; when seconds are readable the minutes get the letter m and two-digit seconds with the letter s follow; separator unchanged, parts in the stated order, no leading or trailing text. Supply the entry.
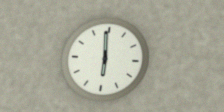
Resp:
5h59
